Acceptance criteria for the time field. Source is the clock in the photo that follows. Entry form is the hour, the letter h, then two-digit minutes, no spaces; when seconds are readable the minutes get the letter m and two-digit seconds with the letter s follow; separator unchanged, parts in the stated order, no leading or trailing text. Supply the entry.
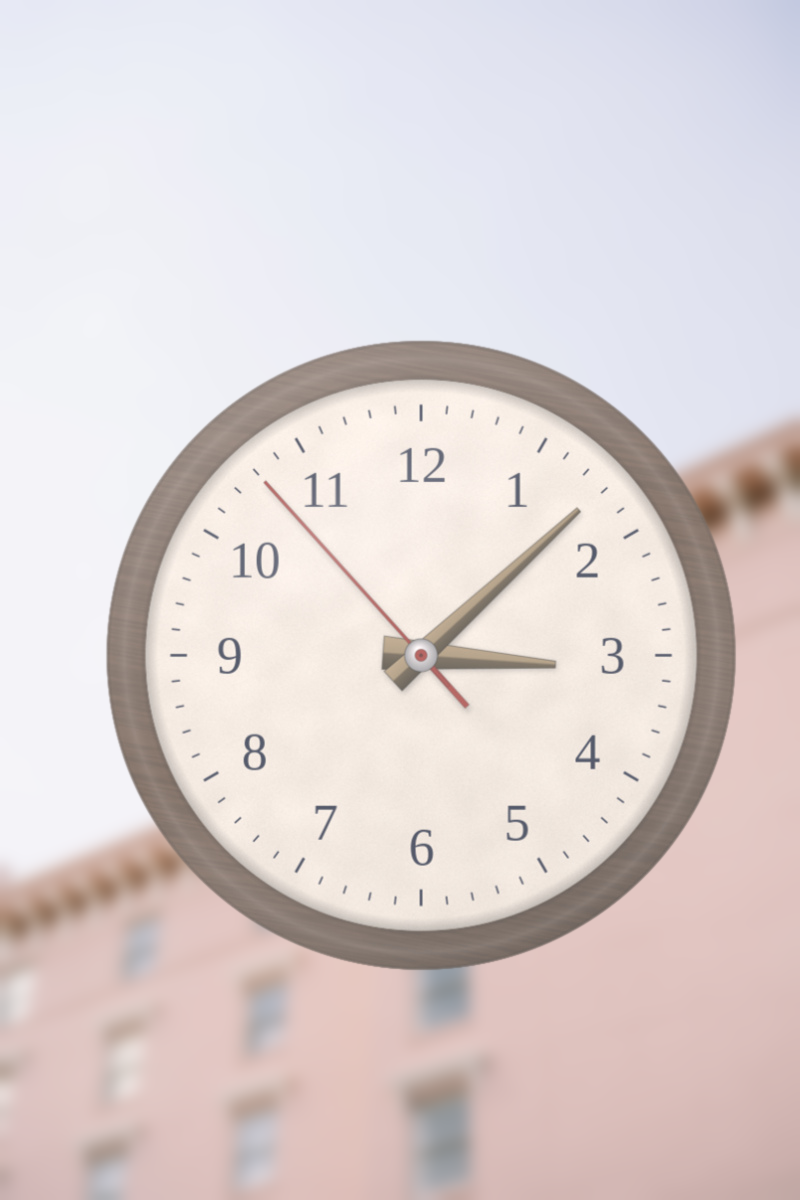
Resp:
3h07m53s
